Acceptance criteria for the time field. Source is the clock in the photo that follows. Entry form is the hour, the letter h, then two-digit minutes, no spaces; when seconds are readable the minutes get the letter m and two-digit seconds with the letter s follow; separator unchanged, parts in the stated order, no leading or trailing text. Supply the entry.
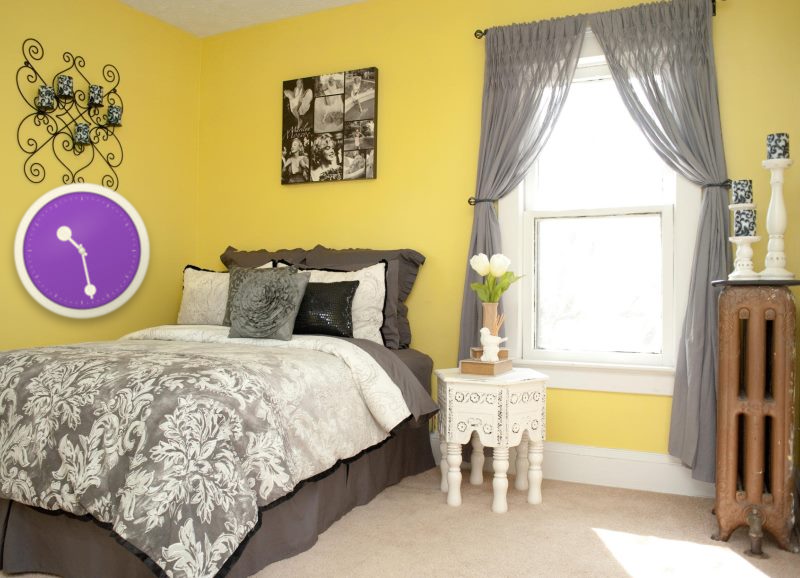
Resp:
10h28
